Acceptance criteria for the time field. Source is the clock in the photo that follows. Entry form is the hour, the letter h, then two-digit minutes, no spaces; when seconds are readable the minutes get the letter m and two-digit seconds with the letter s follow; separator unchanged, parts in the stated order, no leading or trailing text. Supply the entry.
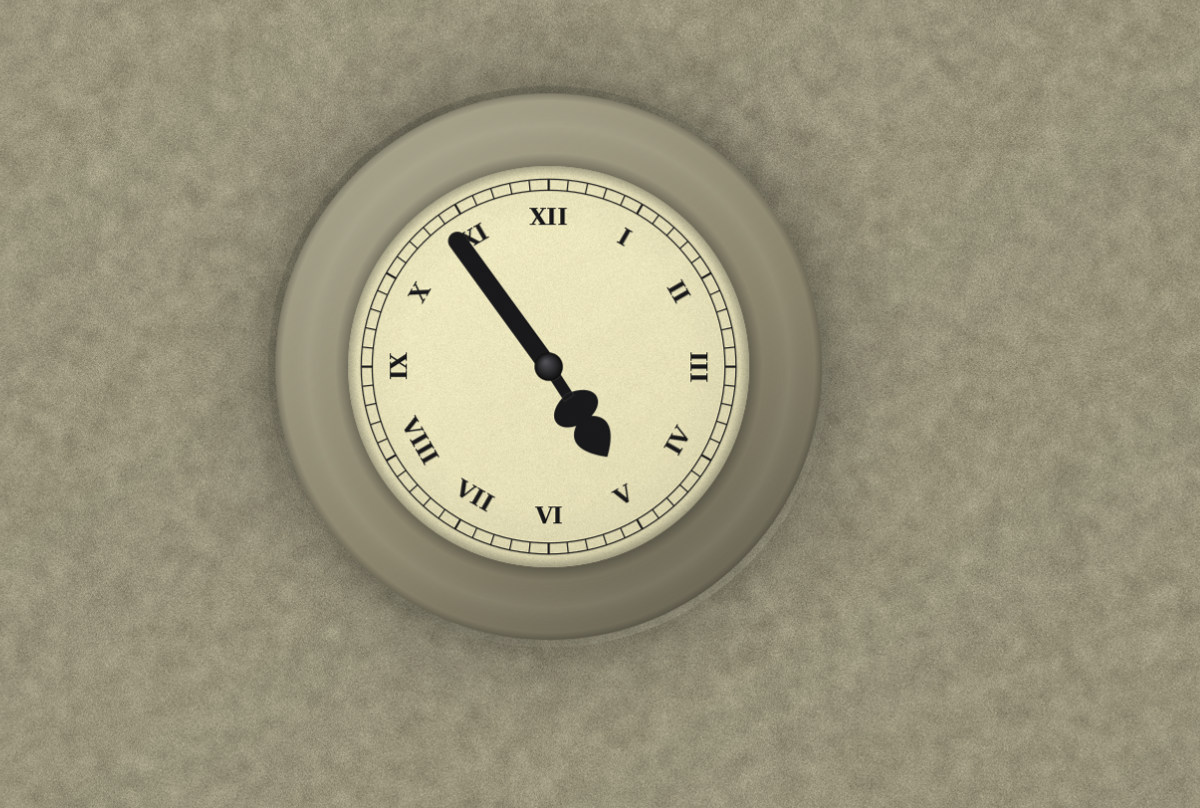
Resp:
4h54
